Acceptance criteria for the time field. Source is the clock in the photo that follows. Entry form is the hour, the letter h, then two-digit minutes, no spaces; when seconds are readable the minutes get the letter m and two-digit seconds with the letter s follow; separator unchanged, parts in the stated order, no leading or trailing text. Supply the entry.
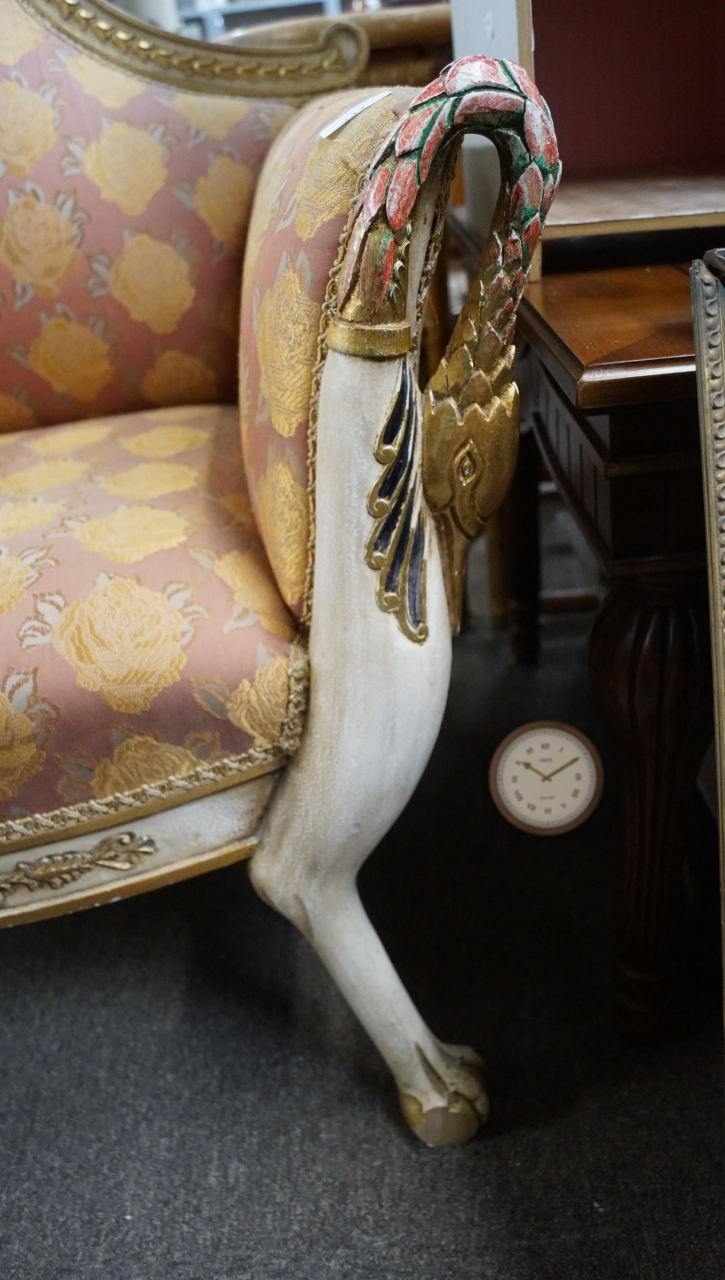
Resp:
10h10
